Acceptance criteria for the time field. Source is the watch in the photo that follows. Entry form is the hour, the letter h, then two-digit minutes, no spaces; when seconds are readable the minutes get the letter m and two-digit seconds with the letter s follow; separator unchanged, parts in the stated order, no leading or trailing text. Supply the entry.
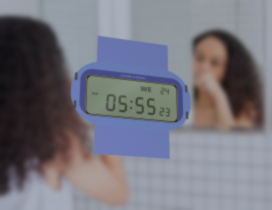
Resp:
5h55
